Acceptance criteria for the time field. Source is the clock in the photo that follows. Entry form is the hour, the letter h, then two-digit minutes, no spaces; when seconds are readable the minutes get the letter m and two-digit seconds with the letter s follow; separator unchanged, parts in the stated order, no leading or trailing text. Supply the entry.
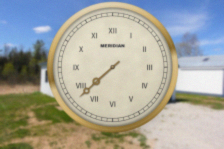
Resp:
7h38
